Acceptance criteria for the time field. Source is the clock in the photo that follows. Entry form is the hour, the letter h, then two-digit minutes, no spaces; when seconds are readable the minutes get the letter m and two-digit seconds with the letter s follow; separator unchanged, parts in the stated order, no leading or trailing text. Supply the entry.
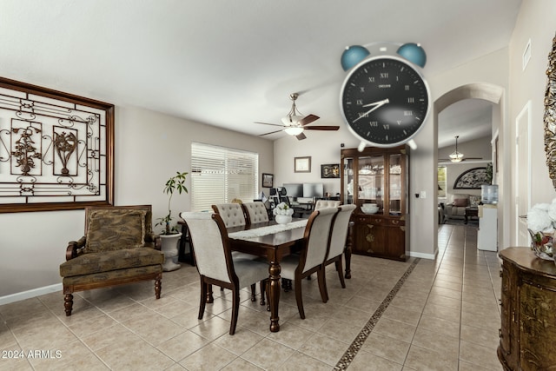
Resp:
8h40
